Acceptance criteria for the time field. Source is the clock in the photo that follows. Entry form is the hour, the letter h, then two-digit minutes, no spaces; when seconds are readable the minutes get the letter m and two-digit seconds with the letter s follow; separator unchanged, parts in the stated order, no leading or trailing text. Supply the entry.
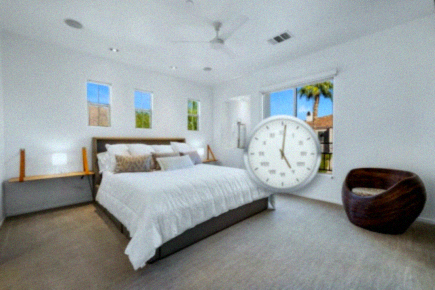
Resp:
5h01
